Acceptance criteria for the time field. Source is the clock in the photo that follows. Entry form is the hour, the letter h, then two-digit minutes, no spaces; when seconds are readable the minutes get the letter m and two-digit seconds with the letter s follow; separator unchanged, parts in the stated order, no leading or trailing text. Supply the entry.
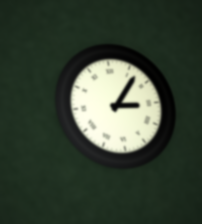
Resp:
3h07
